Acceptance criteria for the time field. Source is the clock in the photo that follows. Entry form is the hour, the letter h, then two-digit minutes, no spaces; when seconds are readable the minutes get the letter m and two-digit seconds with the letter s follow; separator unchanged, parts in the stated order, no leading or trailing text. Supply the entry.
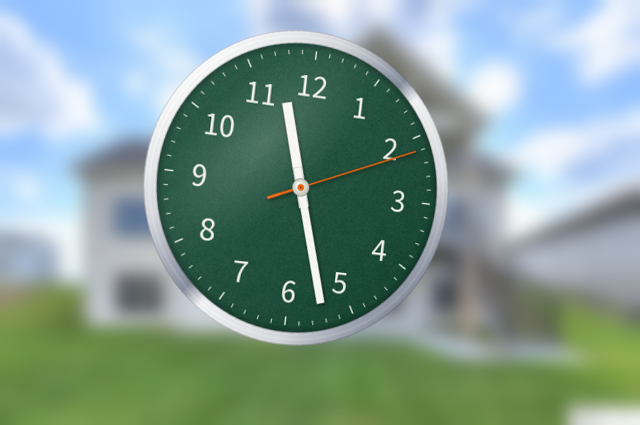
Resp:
11h27m11s
